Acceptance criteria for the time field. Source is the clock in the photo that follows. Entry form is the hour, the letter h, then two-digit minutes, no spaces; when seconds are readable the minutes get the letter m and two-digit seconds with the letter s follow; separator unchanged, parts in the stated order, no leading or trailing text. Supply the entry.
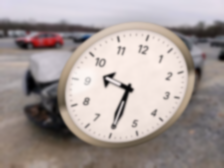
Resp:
9h30
